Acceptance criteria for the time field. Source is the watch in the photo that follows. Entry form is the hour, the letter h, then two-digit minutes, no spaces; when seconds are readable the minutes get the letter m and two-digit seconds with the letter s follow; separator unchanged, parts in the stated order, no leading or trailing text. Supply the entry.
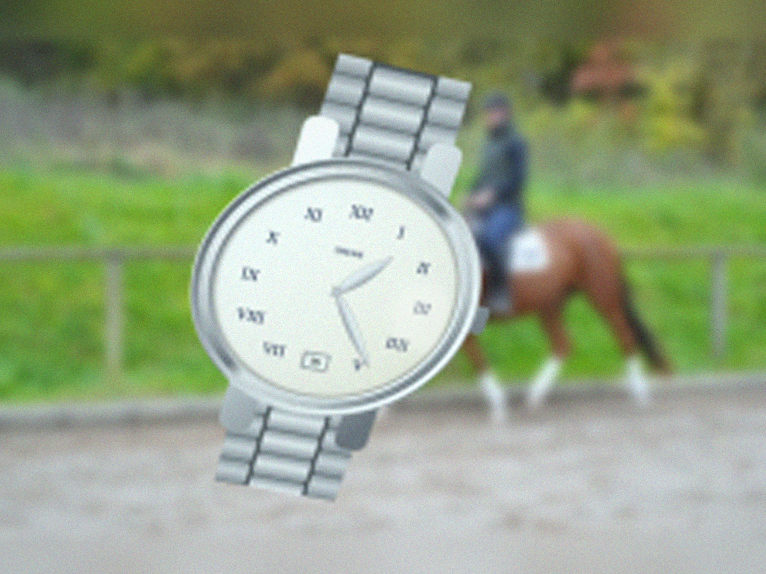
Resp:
1h24
